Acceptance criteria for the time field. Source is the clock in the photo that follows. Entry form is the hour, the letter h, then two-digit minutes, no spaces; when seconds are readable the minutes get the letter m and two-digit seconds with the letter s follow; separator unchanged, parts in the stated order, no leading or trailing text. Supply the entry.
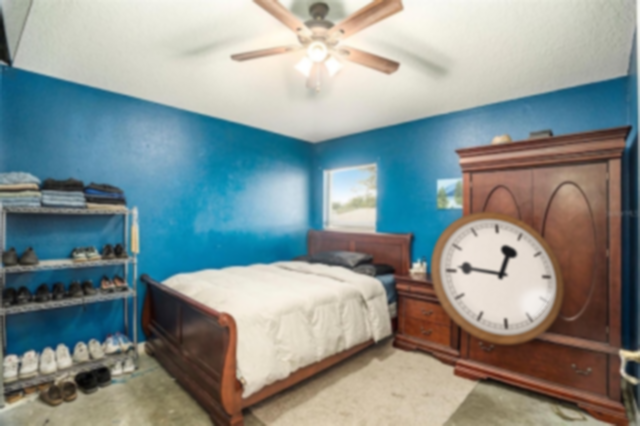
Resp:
12h46
